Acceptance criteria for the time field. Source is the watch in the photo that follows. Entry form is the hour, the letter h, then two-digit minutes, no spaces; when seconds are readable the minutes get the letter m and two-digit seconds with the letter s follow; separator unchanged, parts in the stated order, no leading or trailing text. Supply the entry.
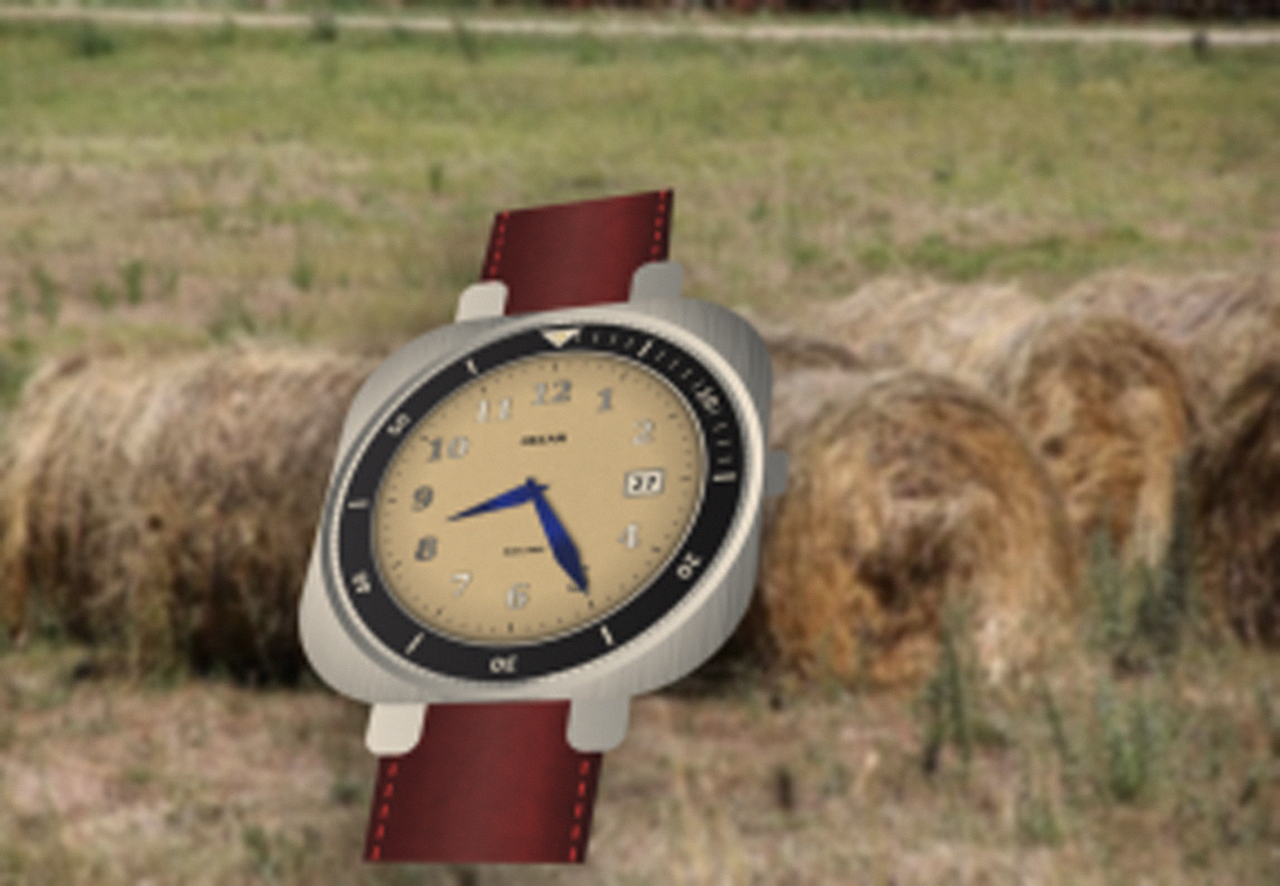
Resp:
8h25
